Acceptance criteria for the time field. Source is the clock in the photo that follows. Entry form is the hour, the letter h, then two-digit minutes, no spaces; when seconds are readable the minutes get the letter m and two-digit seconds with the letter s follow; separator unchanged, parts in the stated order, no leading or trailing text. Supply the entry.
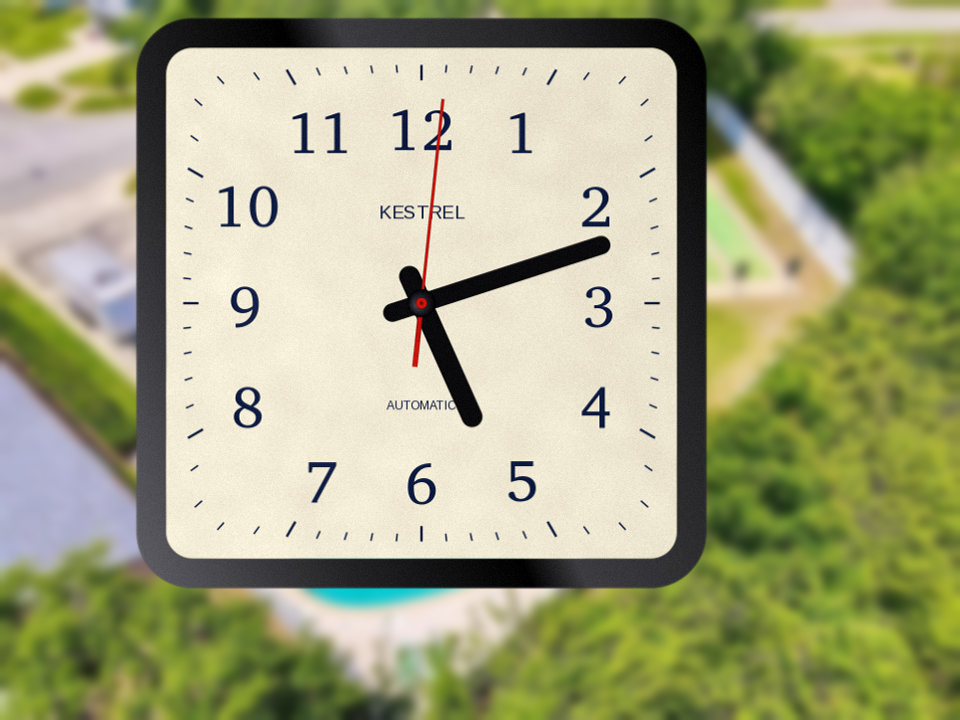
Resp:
5h12m01s
